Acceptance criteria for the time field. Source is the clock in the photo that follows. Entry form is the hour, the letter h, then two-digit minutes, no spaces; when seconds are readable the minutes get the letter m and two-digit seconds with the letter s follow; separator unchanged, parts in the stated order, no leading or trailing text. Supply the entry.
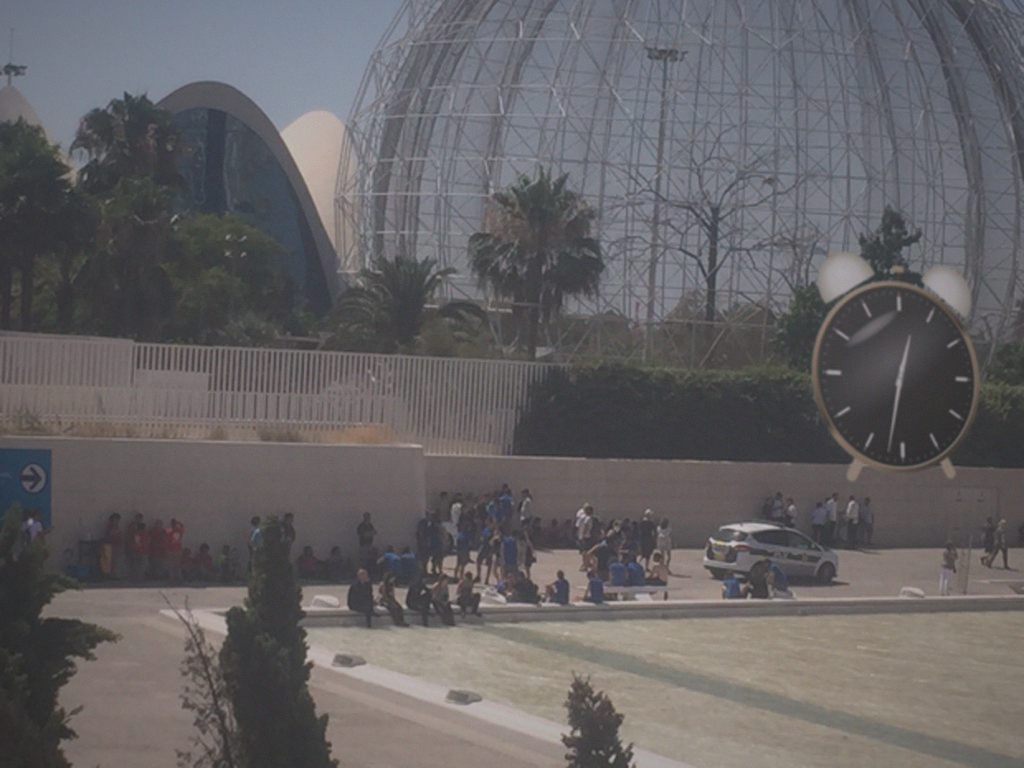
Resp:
12h32
